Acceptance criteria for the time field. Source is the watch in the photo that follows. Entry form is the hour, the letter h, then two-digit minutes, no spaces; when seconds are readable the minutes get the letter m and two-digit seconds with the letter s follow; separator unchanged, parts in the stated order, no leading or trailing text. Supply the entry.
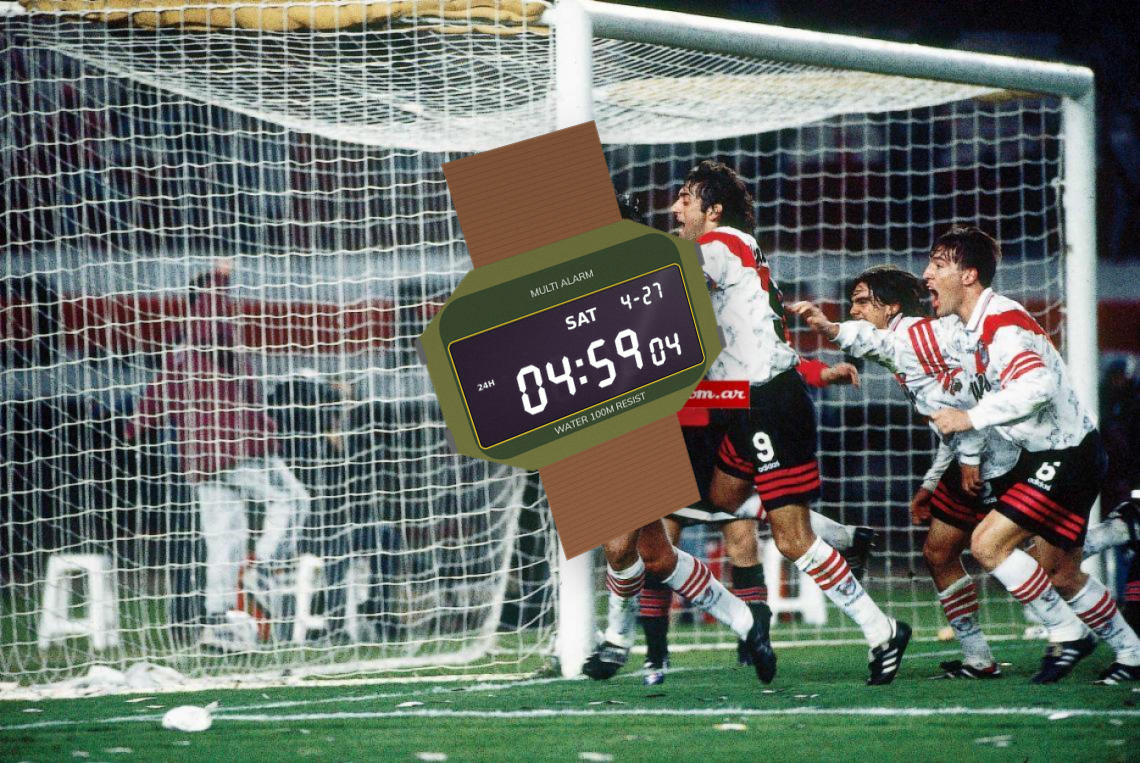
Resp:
4h59m04s
